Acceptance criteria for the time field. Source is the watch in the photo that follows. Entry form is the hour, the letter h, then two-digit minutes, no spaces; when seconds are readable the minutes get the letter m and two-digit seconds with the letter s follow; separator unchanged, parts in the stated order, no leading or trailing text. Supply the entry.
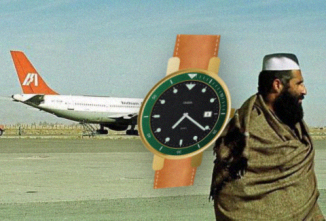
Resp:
7h21
